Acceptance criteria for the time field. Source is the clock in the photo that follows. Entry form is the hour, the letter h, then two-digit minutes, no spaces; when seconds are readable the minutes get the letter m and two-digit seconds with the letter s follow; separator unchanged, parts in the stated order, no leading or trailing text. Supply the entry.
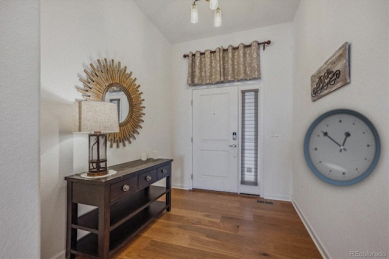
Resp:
12h52
